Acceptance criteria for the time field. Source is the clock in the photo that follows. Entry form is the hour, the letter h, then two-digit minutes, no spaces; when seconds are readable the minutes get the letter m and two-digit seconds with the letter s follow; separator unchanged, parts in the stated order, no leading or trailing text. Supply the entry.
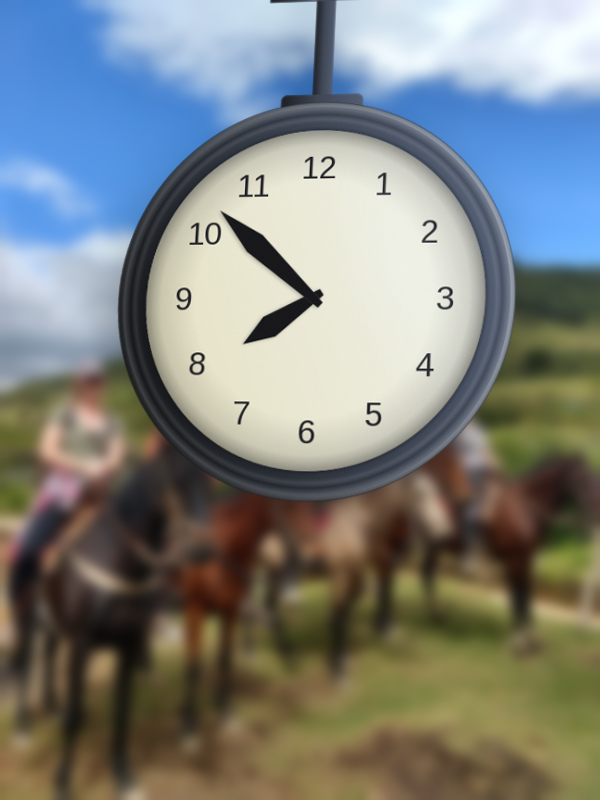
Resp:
7h52
